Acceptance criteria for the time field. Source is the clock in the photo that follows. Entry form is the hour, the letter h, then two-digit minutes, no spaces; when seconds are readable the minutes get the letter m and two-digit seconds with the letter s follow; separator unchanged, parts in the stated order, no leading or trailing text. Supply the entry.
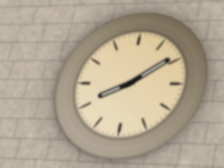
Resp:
8h09
